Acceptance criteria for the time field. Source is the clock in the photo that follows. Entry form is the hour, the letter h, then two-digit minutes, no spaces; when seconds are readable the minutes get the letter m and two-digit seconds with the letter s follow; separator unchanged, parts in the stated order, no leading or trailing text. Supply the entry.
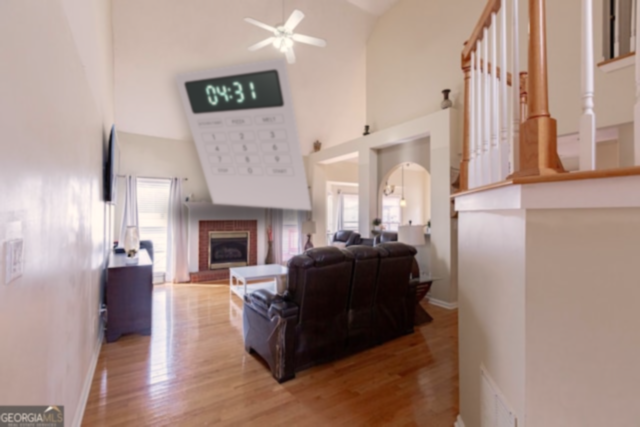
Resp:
4h31
